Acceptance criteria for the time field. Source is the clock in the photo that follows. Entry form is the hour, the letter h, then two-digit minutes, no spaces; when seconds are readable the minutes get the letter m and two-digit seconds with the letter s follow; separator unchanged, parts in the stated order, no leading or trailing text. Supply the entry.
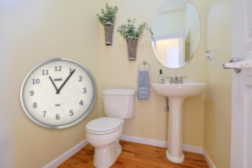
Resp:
11h06
